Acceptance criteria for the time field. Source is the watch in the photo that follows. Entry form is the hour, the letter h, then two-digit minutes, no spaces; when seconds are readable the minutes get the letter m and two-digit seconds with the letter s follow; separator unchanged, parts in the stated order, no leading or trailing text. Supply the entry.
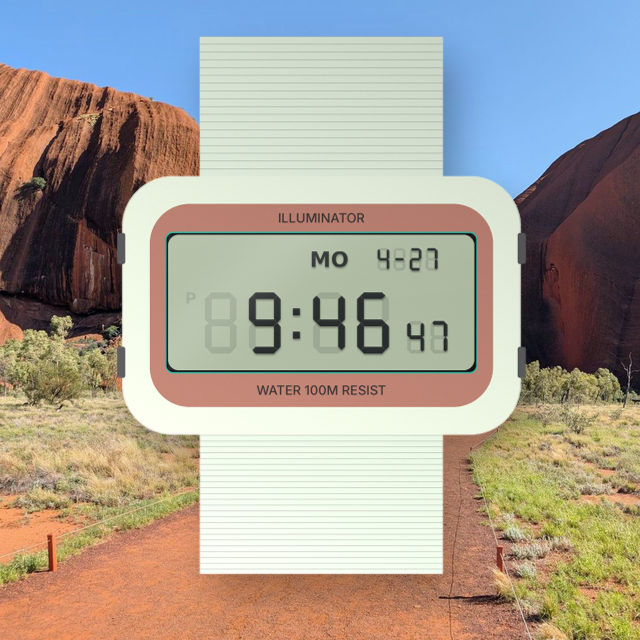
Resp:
9h46m47s
